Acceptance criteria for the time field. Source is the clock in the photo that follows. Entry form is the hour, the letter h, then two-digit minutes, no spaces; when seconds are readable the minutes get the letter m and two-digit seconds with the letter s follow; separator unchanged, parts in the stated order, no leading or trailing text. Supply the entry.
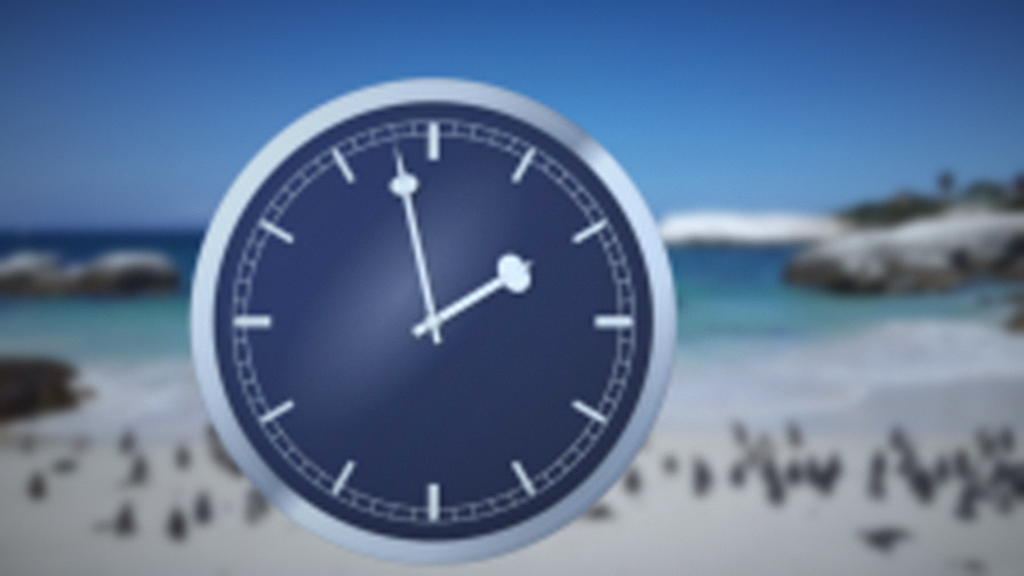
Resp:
1h58
